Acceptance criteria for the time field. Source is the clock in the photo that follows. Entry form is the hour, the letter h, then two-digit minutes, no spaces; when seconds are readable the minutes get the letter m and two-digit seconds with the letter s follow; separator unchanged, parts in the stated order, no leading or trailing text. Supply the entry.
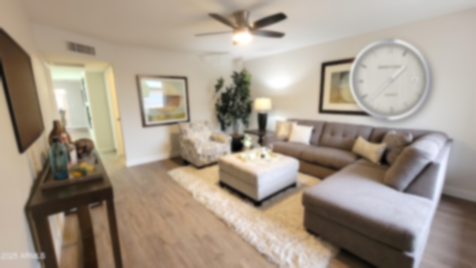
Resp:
1h38
